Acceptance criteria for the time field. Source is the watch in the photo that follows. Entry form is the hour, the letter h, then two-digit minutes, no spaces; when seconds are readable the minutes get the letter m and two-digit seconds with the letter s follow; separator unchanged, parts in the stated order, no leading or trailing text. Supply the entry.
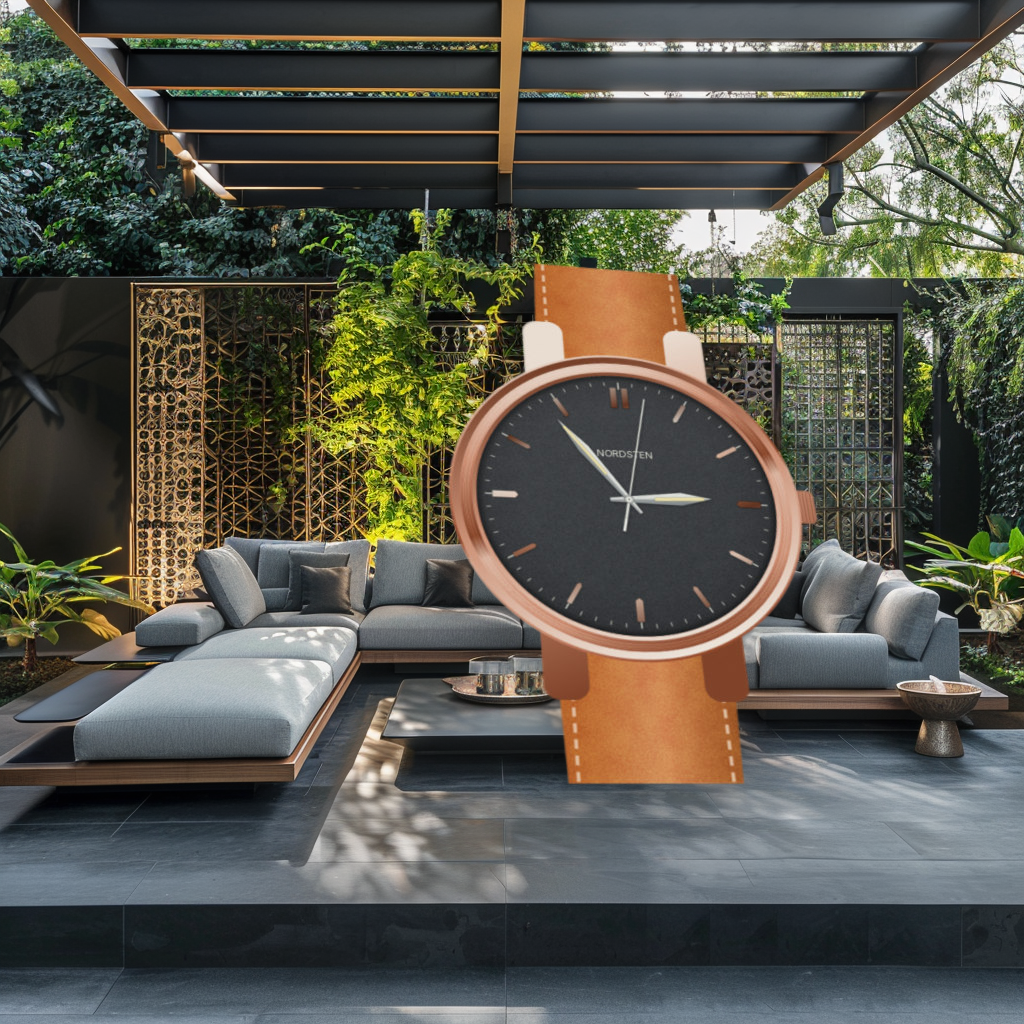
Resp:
2h54m02s
